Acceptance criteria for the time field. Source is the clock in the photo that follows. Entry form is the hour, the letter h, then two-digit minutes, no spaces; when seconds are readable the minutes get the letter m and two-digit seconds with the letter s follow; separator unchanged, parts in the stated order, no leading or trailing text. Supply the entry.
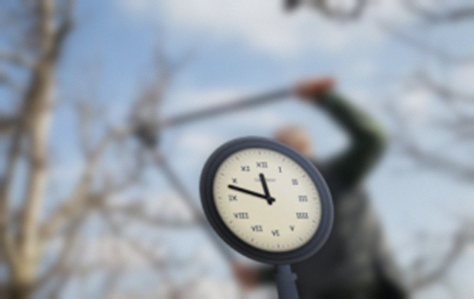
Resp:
11h48
